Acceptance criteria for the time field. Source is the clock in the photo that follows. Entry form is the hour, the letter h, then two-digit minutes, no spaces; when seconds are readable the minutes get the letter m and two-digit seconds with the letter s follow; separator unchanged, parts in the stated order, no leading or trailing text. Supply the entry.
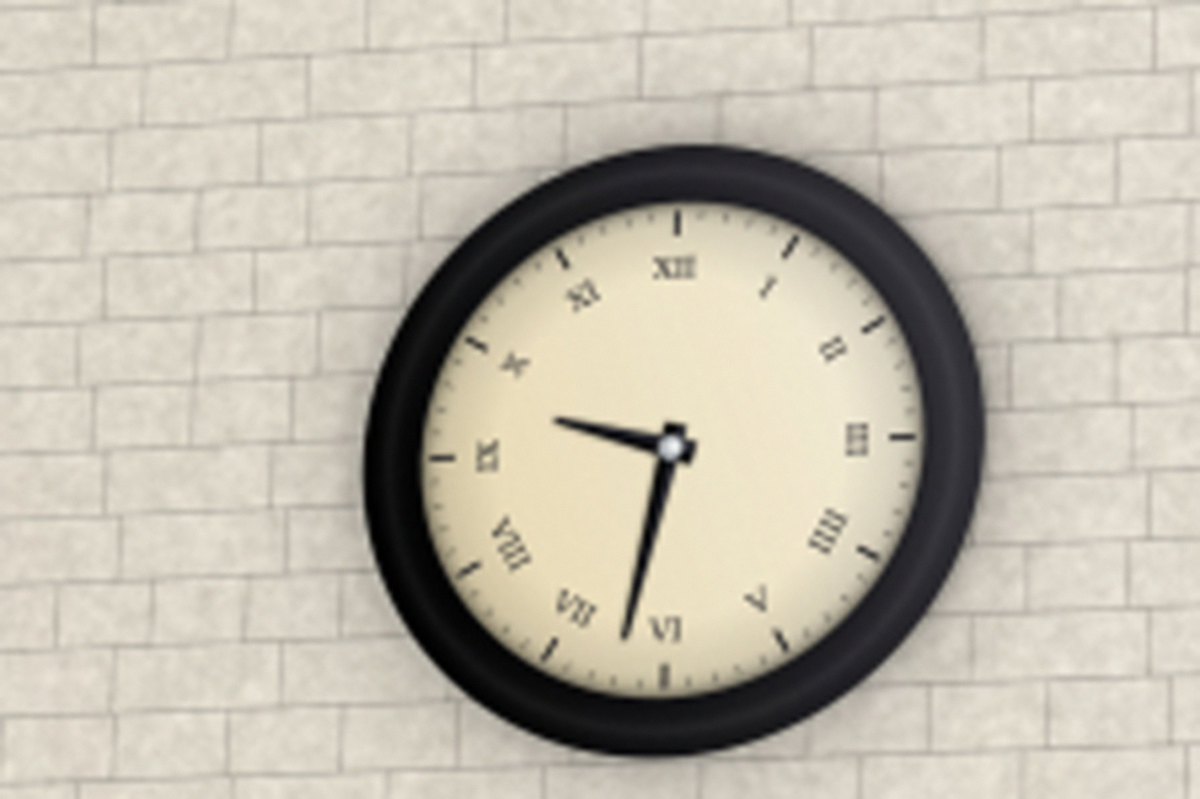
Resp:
9h32
